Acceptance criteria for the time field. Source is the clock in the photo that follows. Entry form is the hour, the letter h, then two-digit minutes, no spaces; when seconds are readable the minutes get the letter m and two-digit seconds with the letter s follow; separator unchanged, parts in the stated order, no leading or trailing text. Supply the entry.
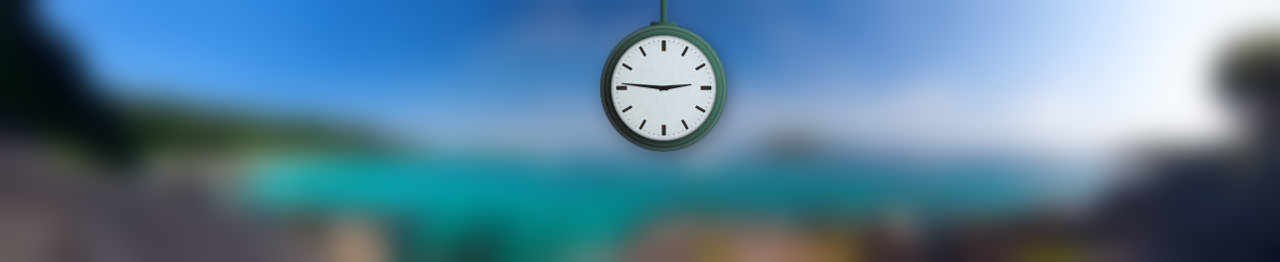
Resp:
2h46
